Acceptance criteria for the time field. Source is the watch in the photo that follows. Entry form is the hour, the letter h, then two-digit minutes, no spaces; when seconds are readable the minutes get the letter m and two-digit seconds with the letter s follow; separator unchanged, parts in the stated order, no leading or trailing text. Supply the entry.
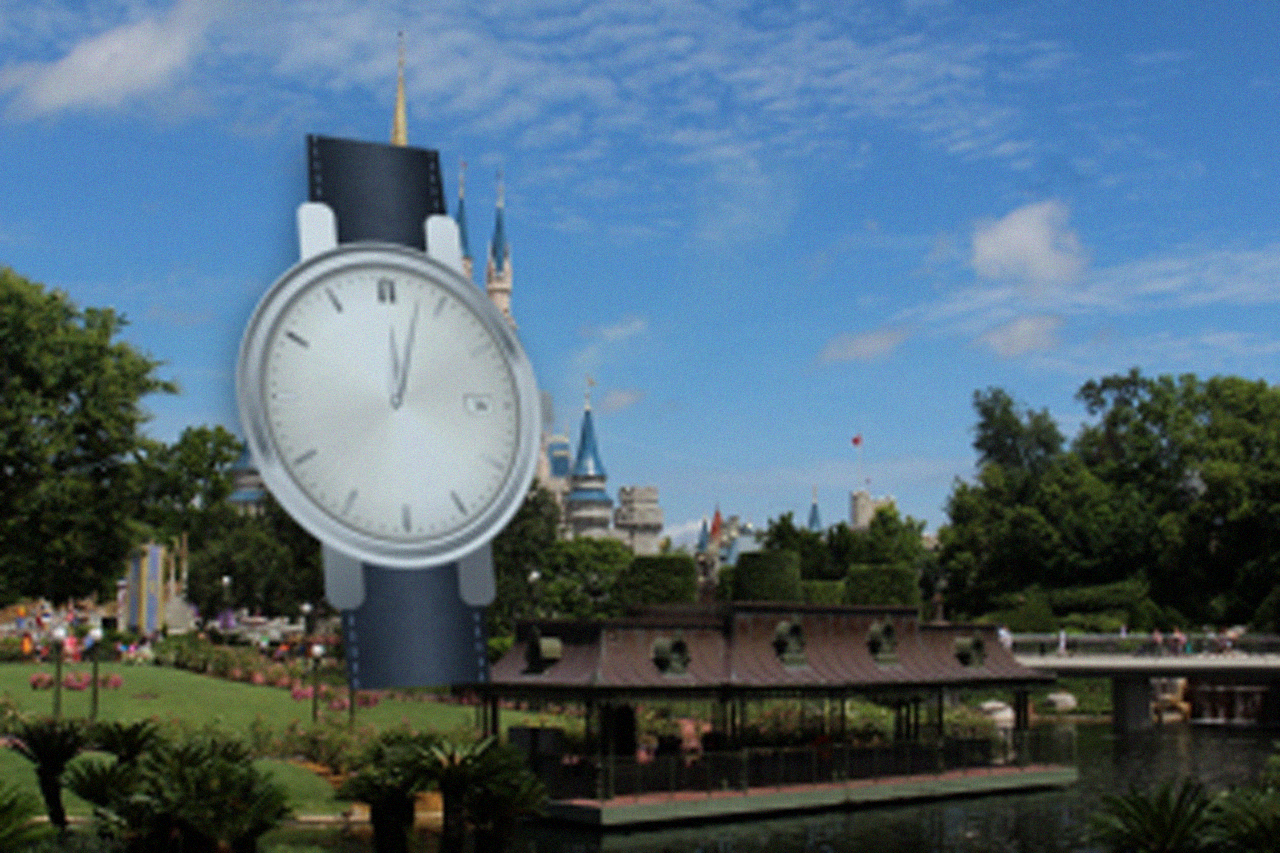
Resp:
12h03
